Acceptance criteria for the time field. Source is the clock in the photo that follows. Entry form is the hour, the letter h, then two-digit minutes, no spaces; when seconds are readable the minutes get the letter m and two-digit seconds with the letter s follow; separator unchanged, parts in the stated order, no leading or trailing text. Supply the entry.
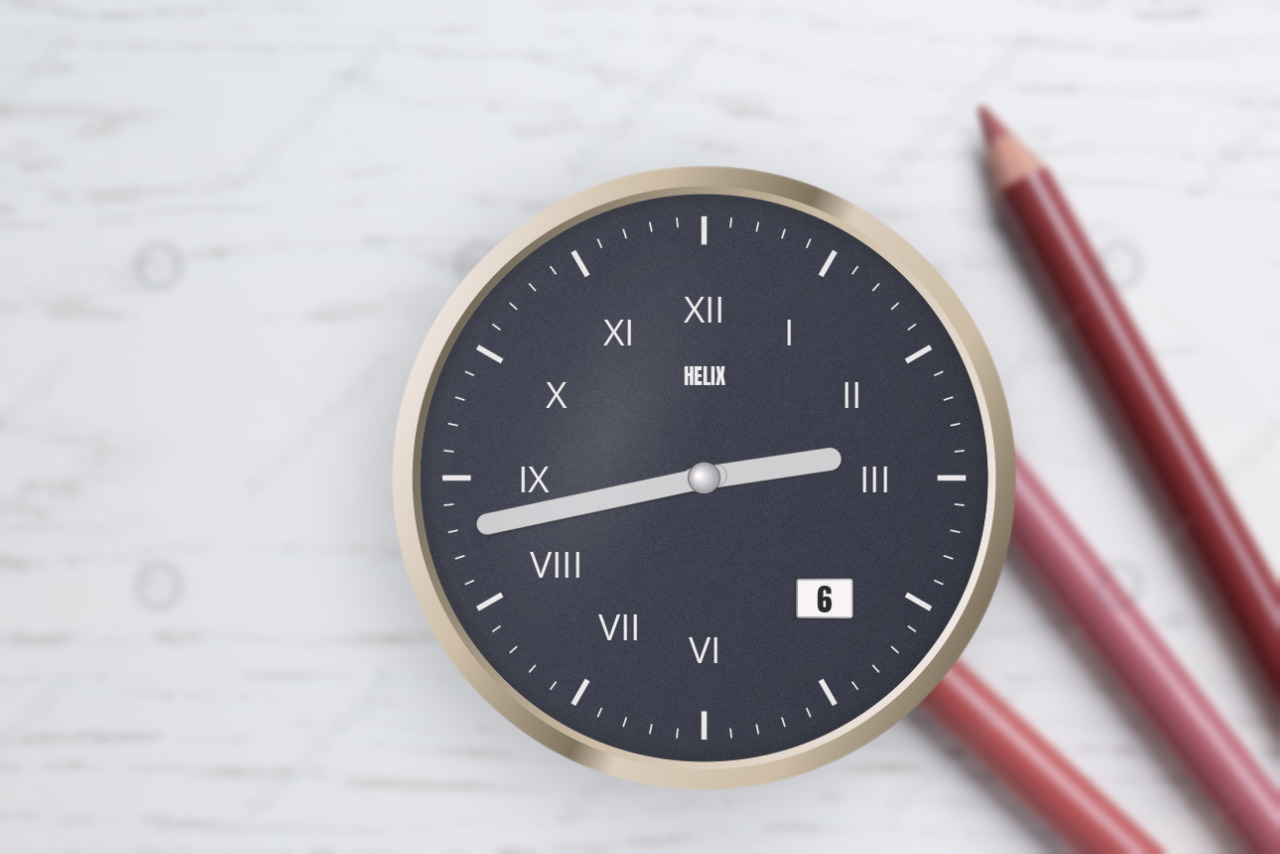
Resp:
2h43
